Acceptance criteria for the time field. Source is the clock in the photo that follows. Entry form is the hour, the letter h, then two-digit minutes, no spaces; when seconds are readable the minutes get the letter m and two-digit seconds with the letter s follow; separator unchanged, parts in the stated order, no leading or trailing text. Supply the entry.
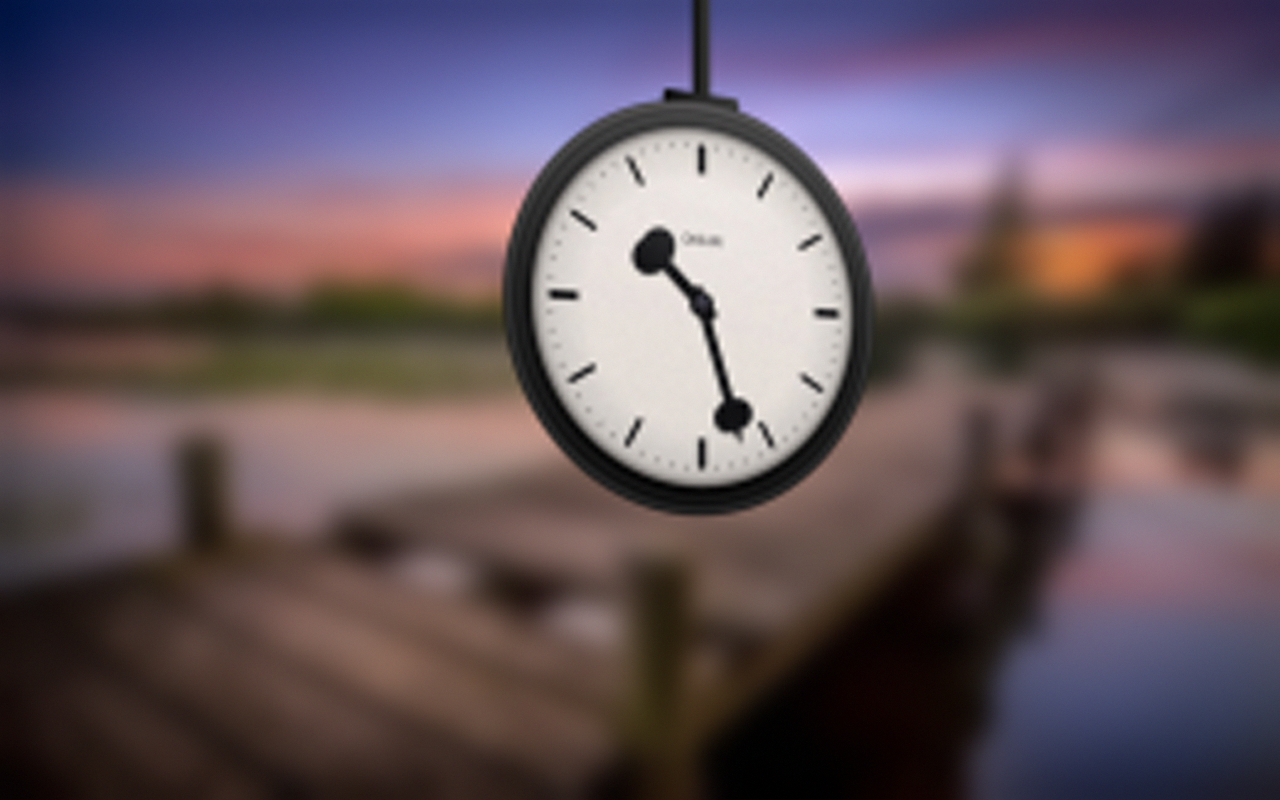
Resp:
10h27
